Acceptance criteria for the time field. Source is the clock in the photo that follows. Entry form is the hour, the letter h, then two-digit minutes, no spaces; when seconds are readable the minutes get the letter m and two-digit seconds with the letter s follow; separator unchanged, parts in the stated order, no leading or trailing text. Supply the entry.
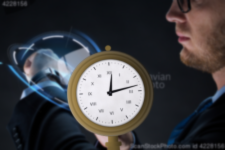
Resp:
12h13
